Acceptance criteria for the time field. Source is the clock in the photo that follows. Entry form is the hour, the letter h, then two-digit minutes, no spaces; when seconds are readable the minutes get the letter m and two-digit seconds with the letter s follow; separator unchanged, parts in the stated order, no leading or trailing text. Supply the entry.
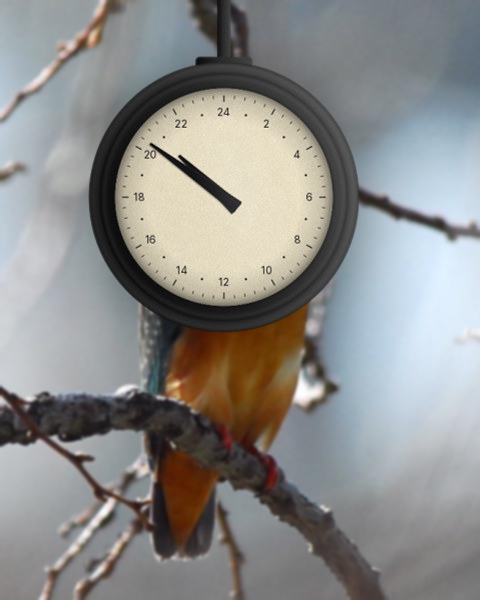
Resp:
20h51
